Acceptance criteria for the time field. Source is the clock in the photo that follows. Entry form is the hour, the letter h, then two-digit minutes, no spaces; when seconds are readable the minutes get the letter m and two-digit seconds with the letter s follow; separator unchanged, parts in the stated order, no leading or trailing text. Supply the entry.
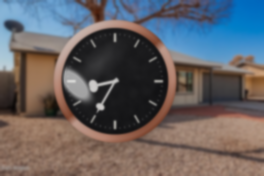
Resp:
8h35
